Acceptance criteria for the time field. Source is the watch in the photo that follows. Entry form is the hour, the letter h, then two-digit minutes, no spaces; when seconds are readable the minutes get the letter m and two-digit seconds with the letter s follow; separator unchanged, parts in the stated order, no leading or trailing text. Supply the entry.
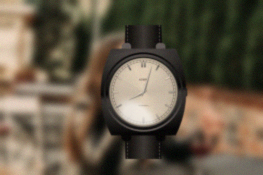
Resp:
8h03
